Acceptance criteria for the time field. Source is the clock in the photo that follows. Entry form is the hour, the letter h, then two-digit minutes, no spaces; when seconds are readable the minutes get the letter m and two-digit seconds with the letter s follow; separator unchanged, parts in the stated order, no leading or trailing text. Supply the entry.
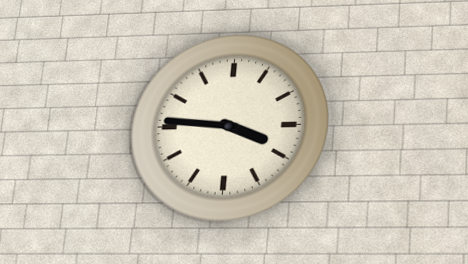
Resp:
3h46
